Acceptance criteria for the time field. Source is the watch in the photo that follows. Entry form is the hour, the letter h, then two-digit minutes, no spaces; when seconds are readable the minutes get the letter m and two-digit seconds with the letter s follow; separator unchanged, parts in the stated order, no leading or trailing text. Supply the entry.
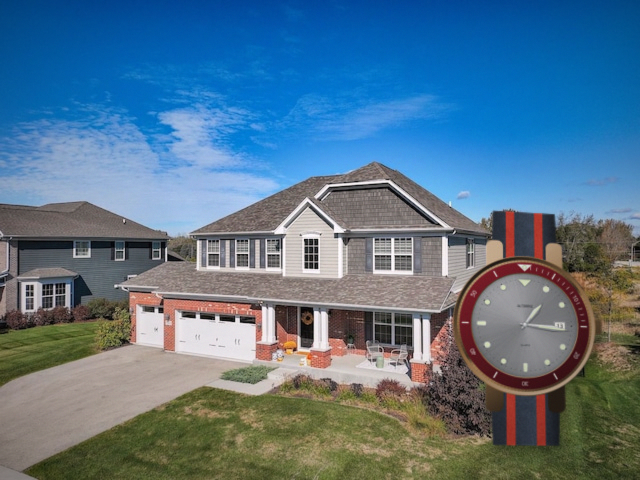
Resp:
1h16
